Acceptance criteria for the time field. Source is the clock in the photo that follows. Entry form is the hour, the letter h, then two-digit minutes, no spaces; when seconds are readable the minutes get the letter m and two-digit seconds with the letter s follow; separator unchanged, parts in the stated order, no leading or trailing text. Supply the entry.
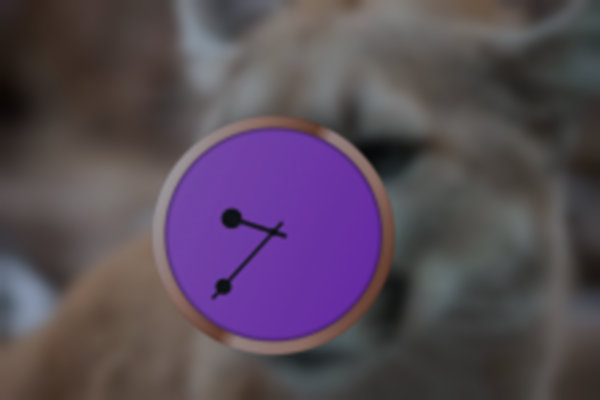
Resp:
9h37
